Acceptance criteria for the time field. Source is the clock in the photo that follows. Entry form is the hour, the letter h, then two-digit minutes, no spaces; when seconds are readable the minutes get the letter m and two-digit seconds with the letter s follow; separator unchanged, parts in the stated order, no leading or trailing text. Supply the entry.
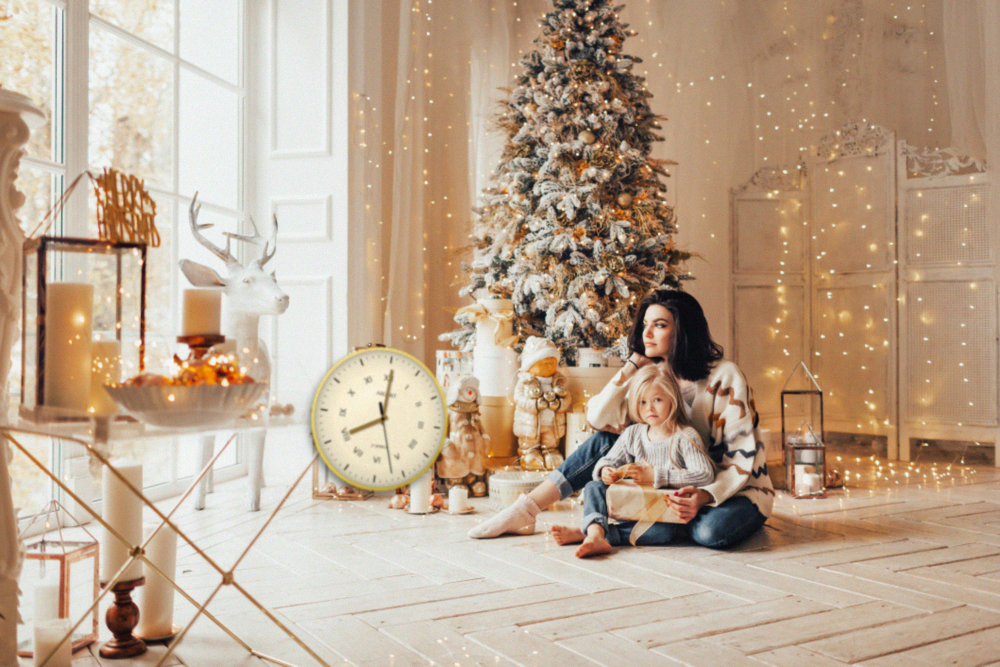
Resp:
8h00m27s
